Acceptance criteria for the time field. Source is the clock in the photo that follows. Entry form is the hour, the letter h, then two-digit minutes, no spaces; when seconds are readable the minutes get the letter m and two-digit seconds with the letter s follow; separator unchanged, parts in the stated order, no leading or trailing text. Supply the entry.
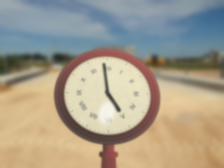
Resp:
4h59
